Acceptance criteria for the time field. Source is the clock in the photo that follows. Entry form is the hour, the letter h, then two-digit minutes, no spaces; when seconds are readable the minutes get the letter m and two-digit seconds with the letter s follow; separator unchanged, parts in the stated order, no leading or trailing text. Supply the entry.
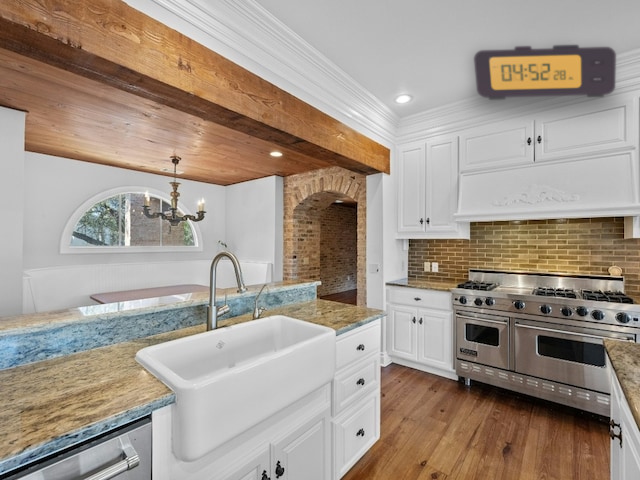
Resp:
4h52
